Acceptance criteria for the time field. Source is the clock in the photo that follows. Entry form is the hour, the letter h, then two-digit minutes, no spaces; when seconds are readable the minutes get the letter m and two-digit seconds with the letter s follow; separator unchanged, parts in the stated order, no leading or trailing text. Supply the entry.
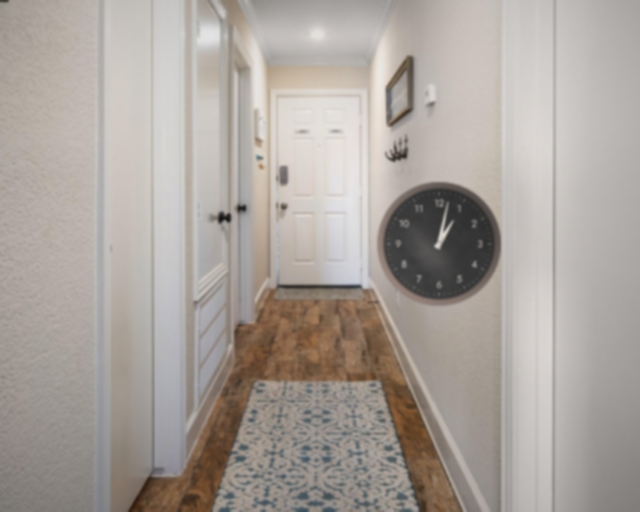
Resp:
1h02
